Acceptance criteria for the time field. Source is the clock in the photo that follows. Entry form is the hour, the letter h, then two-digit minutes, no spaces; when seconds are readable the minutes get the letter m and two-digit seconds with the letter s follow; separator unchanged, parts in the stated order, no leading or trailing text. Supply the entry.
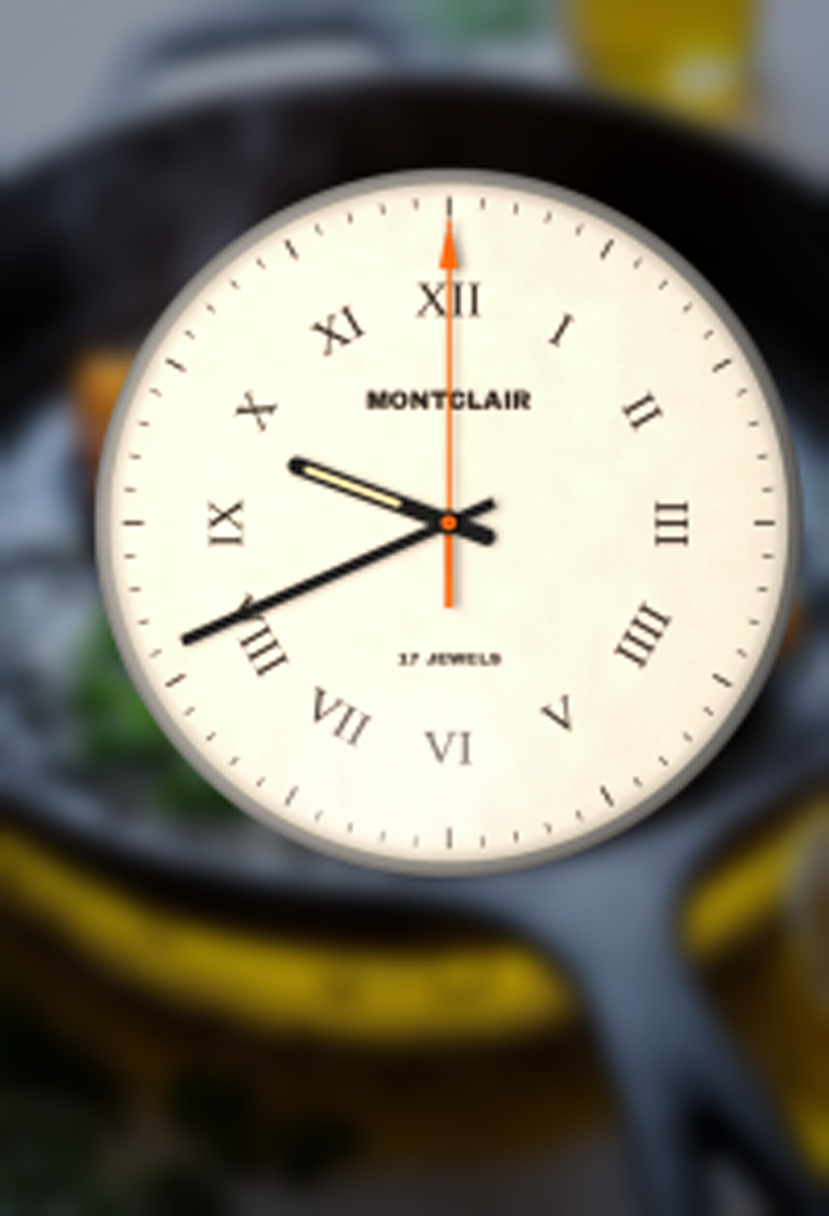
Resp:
9h41m00s
